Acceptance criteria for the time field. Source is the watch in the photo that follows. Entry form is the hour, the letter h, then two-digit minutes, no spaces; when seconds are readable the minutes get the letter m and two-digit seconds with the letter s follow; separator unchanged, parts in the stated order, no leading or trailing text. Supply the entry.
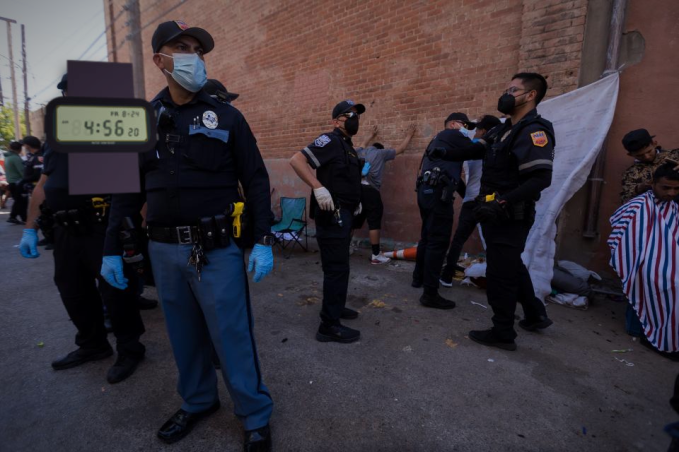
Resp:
4h56
